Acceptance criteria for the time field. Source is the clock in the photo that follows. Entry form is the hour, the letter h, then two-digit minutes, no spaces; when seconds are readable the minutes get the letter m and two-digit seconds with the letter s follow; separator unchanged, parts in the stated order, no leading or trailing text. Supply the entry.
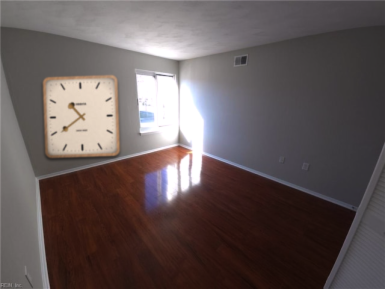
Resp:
10h39
